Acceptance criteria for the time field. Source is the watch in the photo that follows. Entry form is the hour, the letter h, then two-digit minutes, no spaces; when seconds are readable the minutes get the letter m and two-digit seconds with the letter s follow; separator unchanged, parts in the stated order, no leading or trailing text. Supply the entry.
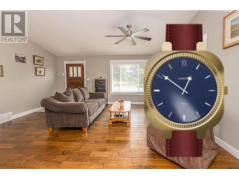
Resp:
12h51
